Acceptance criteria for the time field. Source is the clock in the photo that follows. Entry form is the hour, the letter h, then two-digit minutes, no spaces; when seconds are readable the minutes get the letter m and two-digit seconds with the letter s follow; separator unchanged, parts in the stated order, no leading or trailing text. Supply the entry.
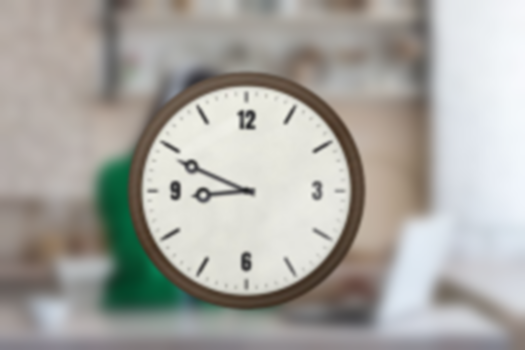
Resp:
8h49
